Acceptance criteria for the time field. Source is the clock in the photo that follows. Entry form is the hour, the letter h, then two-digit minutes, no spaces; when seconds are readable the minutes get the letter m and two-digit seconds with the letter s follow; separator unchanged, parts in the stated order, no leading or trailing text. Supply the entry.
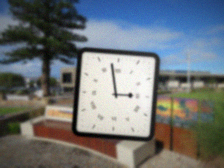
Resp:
2h58
